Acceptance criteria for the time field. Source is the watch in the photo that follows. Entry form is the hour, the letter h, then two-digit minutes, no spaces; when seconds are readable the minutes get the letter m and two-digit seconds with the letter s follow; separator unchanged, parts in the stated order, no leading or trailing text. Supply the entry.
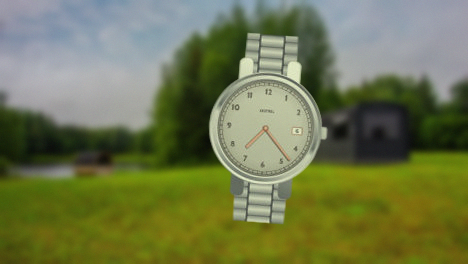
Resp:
7h23
